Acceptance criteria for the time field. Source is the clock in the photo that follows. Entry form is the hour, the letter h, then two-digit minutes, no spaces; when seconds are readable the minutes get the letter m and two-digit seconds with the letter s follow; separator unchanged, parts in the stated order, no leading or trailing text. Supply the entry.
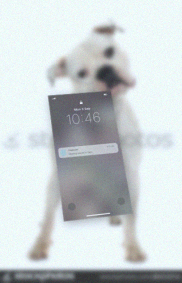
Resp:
10h46
